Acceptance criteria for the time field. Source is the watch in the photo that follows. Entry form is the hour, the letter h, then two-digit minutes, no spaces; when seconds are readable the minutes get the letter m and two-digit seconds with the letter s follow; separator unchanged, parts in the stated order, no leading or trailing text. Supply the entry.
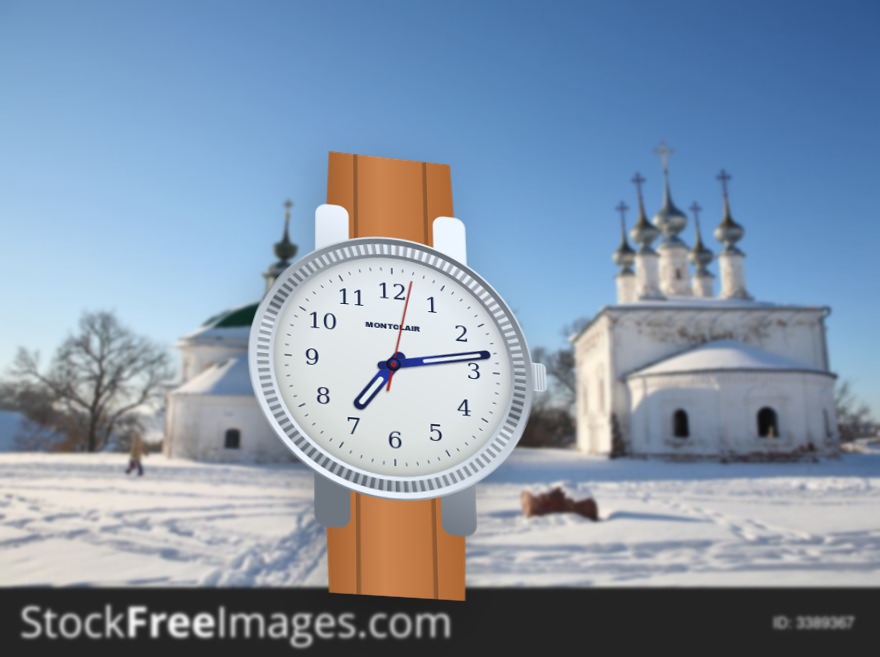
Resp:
7h13m02s
